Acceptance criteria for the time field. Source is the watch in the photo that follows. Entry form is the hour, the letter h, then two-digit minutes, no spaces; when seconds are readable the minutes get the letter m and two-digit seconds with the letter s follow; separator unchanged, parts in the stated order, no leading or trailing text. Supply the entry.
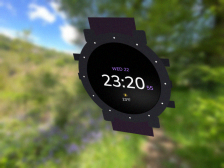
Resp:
23h20
